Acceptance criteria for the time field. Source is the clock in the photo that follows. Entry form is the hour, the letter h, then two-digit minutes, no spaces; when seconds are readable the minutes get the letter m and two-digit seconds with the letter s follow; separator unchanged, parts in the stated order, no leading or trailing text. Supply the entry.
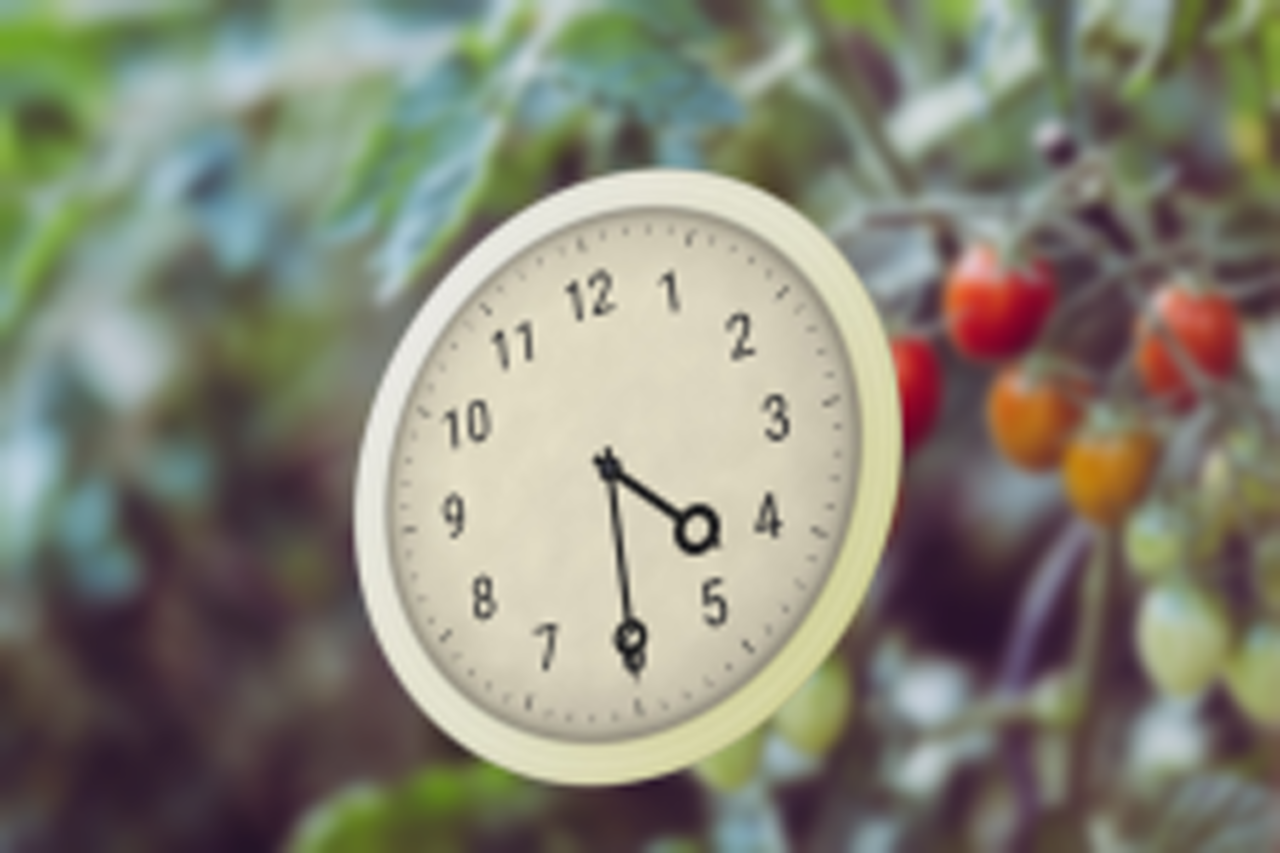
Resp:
4h30
